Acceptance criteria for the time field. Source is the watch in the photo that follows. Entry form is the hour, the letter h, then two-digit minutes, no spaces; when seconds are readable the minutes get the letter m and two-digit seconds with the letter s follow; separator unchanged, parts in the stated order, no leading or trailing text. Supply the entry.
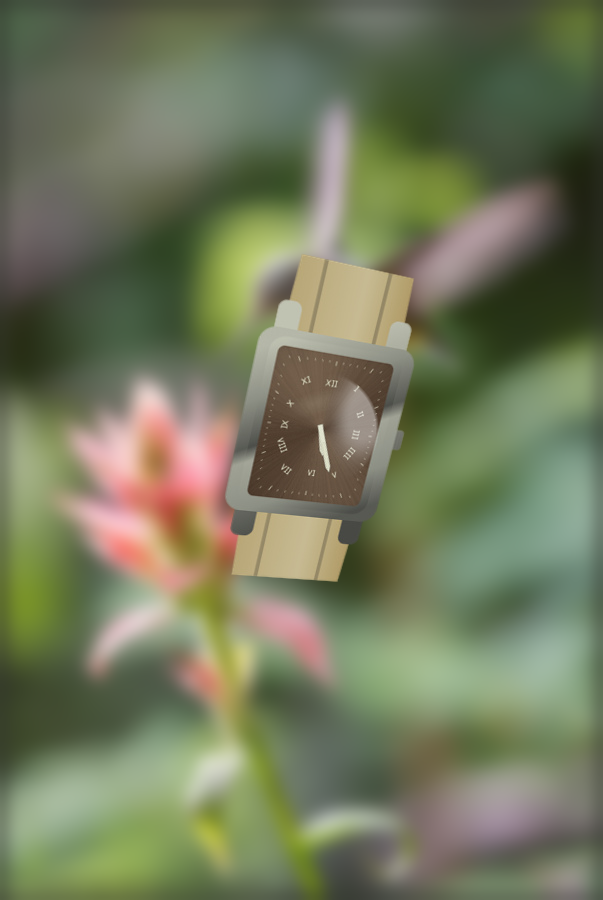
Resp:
5h26
